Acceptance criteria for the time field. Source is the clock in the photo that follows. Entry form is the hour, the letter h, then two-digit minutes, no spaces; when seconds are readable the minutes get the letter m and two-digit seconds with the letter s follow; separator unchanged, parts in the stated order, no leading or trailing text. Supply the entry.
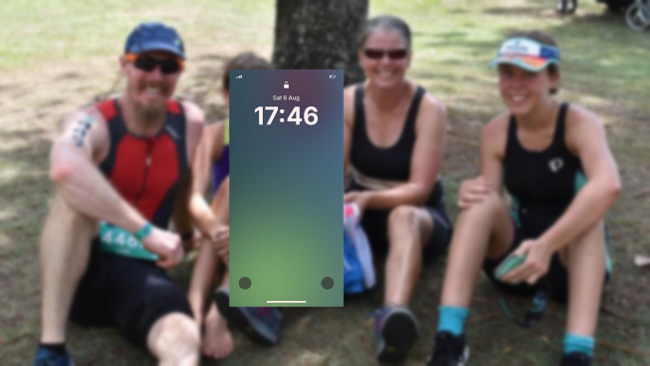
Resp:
17h46
